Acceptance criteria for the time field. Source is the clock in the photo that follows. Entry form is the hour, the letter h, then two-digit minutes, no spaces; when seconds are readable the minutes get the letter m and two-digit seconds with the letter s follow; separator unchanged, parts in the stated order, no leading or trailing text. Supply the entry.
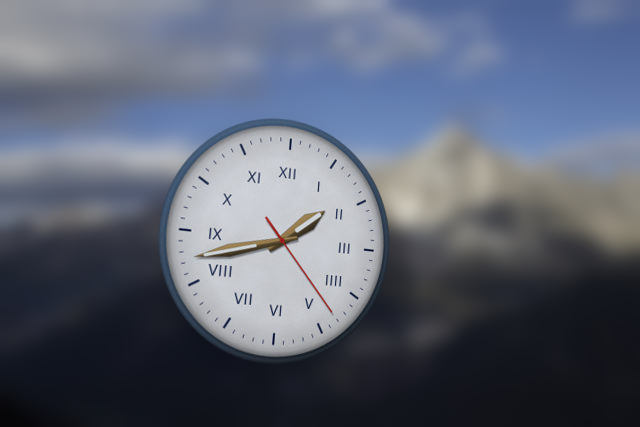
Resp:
1h42m23s
